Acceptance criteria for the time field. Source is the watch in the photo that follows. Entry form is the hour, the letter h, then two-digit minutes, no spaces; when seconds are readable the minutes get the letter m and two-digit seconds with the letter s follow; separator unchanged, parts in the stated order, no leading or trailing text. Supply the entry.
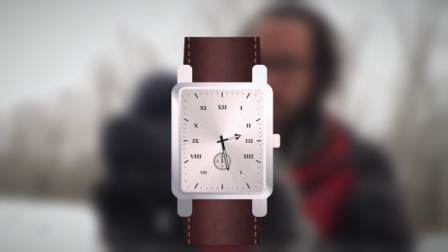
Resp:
2h28
